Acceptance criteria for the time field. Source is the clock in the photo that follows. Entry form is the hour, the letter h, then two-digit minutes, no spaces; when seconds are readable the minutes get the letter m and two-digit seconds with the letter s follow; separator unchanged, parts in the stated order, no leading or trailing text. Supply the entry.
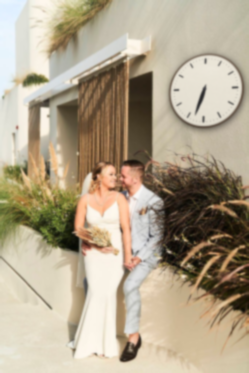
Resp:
6h33
